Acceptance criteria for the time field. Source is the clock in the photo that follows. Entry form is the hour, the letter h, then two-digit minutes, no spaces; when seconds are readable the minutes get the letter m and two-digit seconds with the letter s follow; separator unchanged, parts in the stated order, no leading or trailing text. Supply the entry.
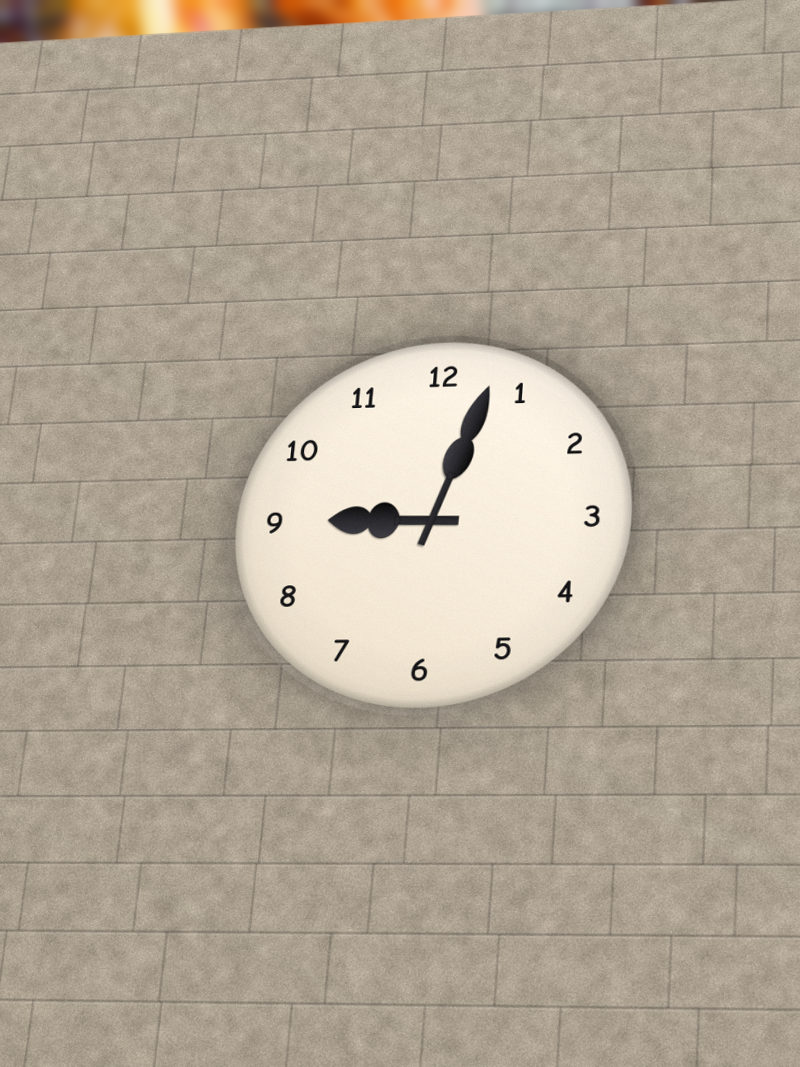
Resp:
9h03
